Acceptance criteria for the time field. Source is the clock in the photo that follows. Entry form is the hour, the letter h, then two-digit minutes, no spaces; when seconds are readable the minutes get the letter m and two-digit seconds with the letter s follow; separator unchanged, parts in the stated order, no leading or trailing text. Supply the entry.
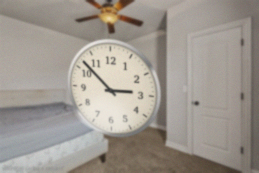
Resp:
2h52
